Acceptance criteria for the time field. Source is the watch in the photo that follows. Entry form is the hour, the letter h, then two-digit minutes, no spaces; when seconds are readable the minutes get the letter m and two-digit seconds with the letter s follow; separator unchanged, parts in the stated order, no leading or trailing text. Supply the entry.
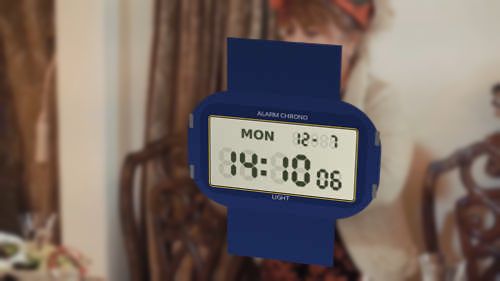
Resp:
14h10m06s
